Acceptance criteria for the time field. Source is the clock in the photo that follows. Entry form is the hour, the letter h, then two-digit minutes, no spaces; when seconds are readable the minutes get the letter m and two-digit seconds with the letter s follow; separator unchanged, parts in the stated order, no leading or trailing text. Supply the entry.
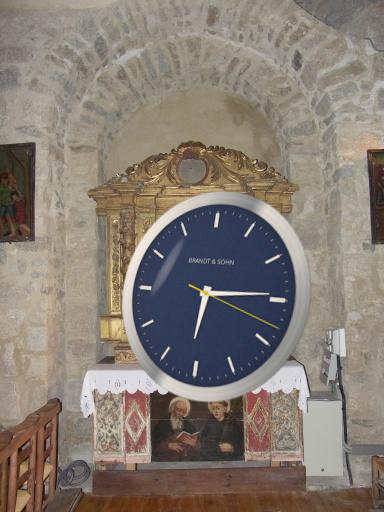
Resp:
6h14m18s
